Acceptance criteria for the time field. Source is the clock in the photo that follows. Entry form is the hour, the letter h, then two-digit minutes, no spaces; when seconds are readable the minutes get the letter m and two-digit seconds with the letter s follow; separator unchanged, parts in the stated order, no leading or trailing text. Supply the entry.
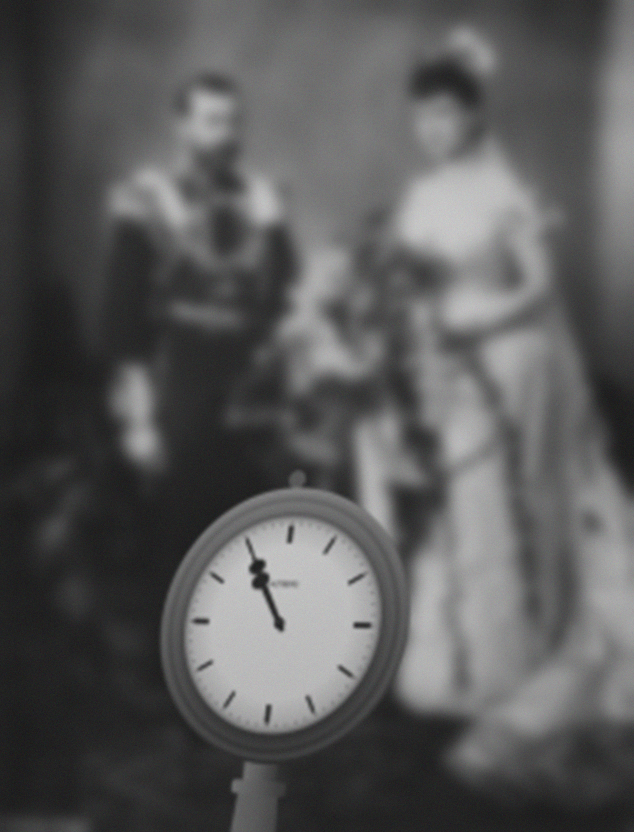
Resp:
10h55
